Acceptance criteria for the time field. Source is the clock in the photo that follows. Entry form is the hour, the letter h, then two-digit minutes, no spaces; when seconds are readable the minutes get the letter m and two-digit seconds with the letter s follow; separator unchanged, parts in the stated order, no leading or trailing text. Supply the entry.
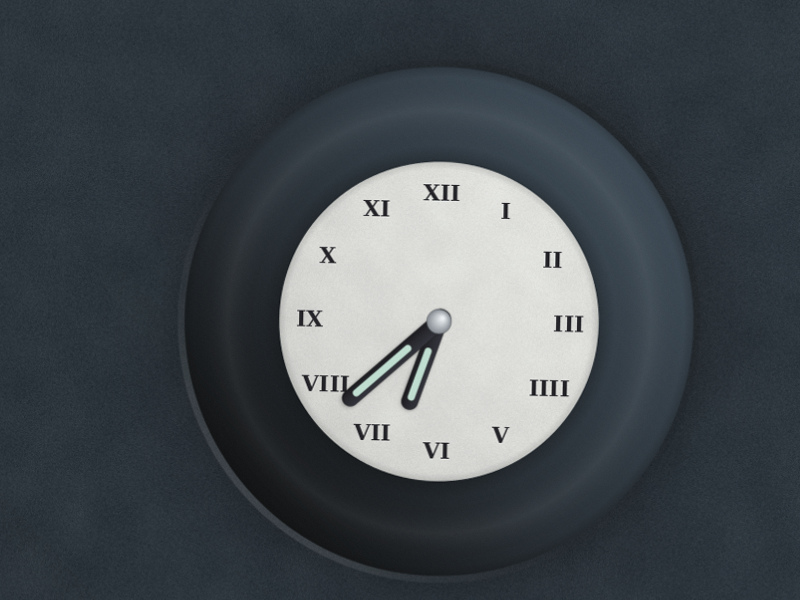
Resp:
6h38
